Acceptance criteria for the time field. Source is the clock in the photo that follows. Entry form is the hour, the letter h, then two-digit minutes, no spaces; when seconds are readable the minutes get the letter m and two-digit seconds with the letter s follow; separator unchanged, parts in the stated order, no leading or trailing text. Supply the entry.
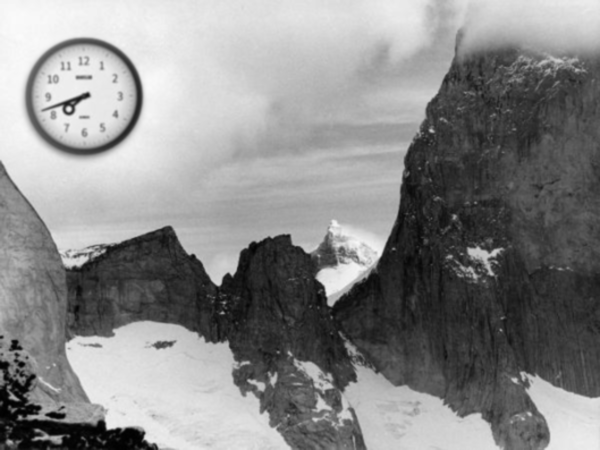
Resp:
7h42
